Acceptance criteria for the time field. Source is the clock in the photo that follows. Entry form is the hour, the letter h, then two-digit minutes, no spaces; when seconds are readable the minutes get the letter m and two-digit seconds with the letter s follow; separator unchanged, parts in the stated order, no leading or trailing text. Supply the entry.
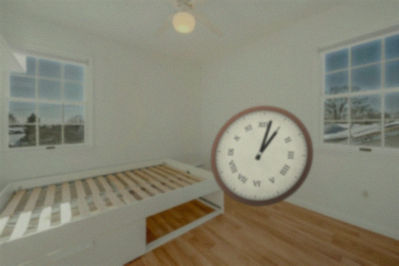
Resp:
1h02
